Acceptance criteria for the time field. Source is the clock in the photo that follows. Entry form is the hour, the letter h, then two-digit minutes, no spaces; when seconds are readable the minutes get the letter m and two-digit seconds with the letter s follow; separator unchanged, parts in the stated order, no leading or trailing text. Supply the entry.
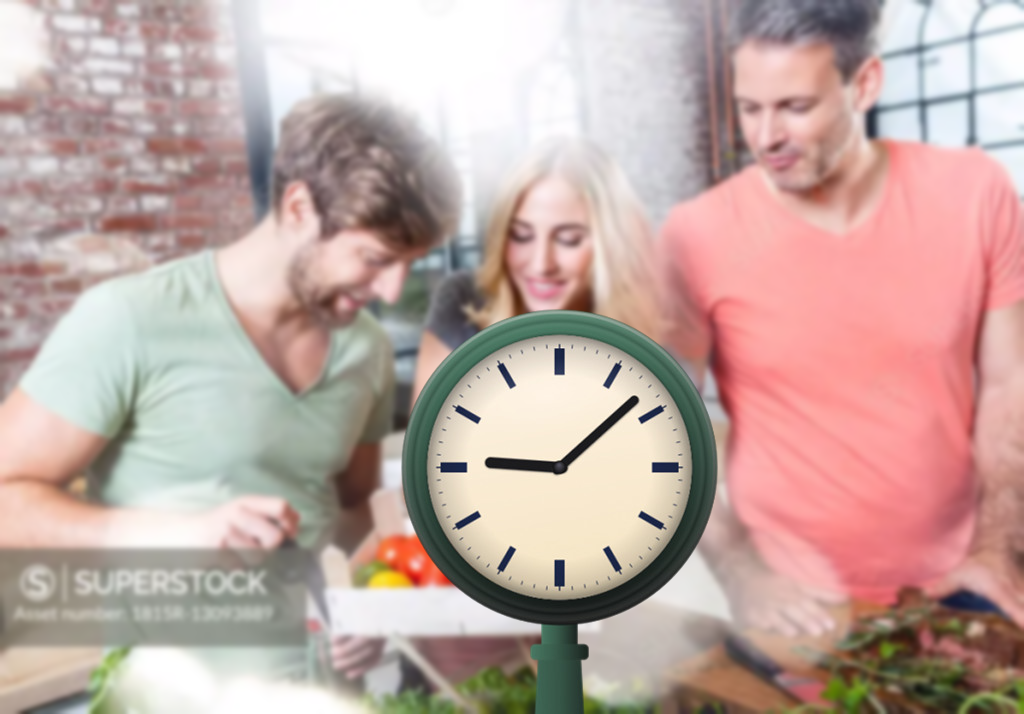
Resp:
9h08
